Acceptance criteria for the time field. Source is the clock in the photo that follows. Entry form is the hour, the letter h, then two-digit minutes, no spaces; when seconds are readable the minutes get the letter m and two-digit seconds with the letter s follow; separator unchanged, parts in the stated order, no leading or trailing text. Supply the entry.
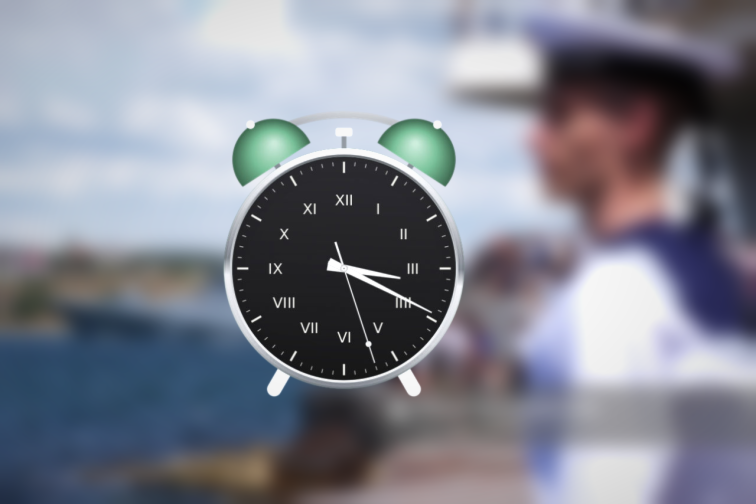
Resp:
3h19m27s
